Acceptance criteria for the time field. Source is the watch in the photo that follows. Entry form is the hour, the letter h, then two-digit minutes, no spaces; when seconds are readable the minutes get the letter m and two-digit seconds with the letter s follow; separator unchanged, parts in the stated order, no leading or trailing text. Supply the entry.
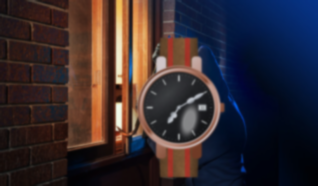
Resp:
7h10
